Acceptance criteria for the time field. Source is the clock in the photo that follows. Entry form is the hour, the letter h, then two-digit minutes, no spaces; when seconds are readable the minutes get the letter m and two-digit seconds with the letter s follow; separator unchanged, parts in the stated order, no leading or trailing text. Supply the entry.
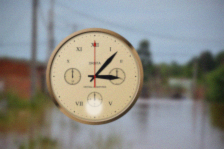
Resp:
3h07
